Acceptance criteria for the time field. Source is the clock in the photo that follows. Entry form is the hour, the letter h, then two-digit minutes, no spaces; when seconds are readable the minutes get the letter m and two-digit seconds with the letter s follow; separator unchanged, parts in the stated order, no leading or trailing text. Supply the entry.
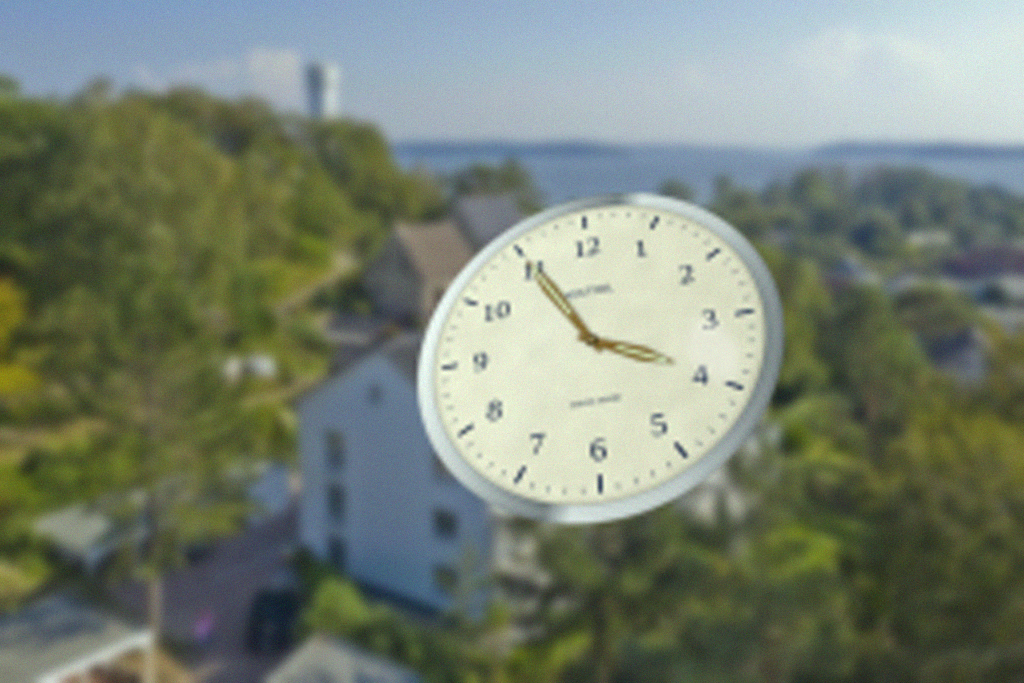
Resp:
3h55
